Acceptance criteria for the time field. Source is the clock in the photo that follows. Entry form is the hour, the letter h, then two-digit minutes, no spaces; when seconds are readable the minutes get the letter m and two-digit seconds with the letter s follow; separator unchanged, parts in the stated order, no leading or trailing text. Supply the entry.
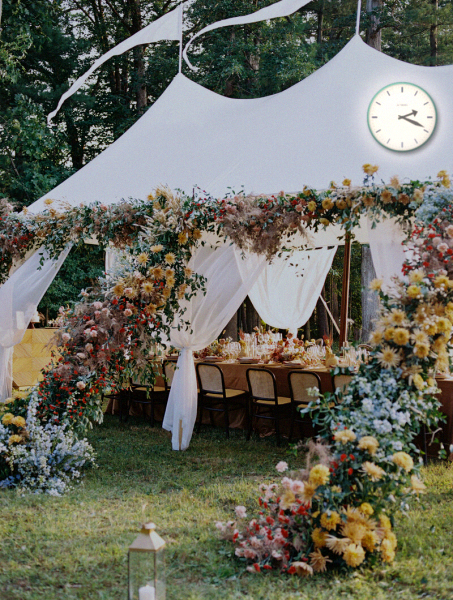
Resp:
2h19
